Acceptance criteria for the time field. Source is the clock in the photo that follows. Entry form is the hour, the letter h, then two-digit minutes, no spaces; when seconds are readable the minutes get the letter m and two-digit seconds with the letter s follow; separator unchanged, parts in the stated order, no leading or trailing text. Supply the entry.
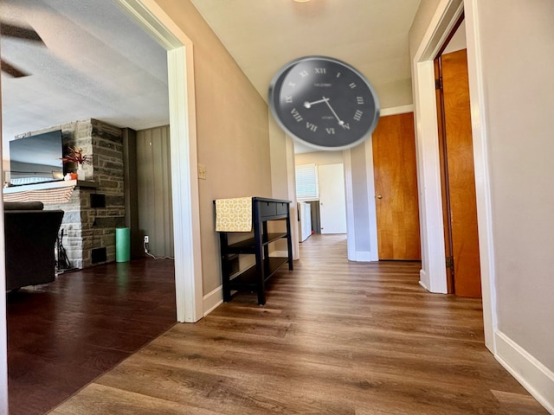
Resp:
8h26
